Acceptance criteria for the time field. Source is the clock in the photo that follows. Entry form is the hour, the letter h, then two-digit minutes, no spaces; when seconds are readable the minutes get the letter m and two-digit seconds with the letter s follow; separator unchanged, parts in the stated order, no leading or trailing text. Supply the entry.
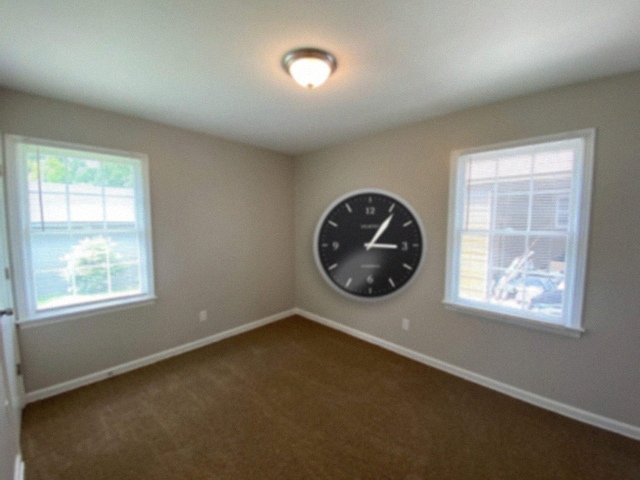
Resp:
3h06
